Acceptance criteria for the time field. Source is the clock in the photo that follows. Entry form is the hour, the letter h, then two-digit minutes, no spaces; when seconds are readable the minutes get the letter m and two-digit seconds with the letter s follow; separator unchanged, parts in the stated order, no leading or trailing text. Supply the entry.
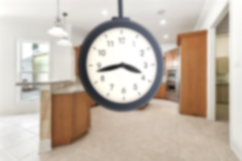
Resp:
3h43
